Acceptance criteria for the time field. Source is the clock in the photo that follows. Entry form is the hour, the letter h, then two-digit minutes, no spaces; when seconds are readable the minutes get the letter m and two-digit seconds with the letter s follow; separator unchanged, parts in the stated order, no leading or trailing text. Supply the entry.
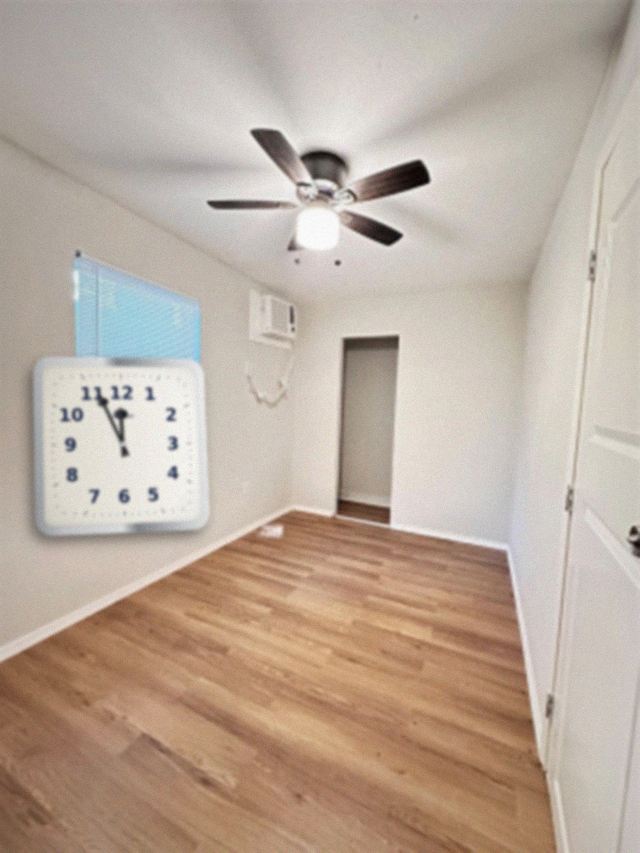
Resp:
11h56
